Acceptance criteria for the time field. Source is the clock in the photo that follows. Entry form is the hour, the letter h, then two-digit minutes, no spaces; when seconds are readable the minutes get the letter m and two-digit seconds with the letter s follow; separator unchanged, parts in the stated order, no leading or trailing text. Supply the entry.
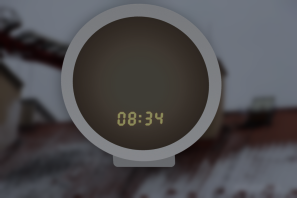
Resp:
8h34
